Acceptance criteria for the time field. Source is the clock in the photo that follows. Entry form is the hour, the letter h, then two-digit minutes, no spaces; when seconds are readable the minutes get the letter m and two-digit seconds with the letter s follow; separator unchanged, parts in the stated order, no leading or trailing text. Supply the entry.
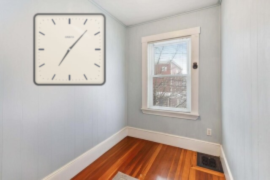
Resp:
7h07
